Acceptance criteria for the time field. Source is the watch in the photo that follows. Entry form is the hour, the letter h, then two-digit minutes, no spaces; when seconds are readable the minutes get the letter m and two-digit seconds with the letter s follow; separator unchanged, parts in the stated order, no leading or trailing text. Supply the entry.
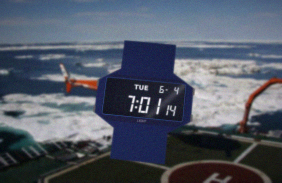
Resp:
7h01m14s
